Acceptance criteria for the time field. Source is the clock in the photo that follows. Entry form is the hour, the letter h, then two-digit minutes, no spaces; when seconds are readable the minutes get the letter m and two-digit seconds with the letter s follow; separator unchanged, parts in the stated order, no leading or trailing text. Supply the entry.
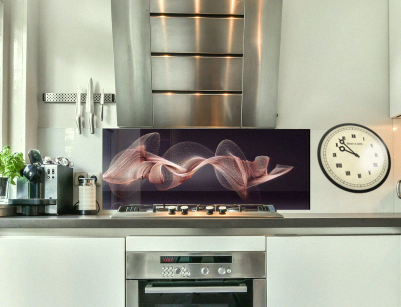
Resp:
9h53
